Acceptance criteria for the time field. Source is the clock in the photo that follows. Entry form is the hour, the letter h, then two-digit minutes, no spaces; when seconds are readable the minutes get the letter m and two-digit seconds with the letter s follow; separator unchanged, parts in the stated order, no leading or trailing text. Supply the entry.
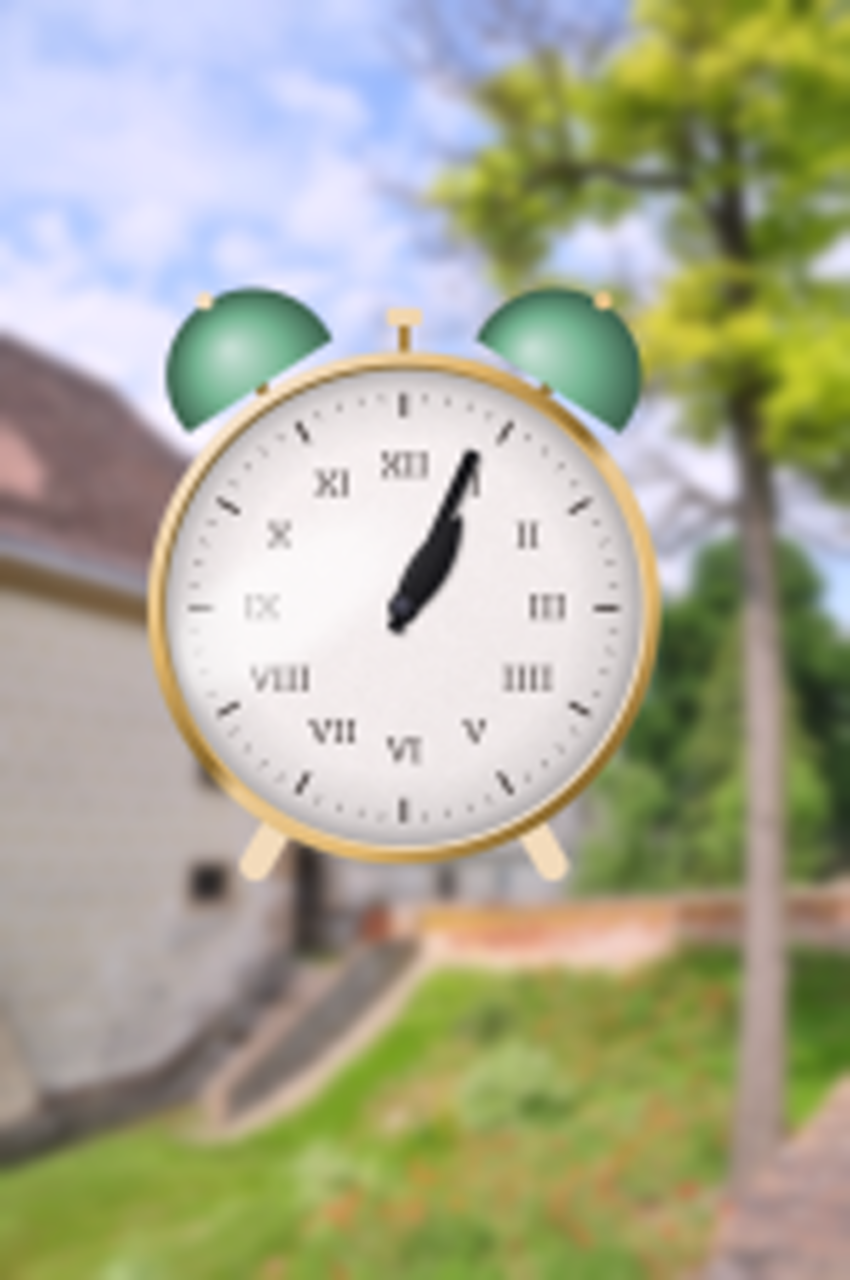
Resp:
1h04
